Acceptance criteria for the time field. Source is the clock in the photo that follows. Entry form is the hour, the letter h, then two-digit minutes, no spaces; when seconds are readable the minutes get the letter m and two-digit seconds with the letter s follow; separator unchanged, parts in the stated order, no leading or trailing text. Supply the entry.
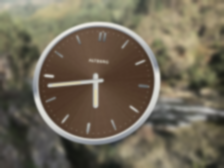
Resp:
5h43
